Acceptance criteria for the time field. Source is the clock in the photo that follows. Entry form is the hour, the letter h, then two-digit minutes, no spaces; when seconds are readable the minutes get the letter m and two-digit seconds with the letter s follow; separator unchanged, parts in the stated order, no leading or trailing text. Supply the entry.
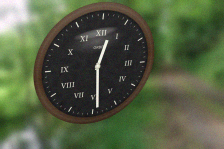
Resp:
12h29
